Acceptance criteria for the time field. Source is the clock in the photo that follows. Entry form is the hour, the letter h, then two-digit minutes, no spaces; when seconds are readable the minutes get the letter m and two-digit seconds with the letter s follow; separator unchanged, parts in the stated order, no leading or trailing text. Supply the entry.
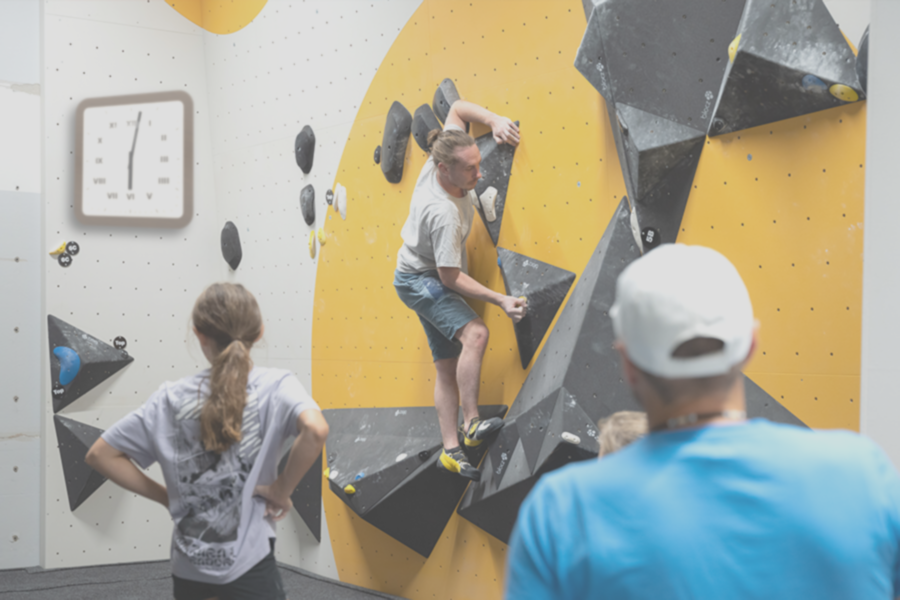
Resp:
6h02
